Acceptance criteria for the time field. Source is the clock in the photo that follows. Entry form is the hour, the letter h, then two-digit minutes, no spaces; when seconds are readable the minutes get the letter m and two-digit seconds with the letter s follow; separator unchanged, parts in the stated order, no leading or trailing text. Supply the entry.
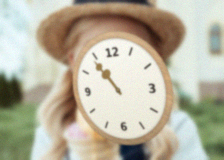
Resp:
10h54
